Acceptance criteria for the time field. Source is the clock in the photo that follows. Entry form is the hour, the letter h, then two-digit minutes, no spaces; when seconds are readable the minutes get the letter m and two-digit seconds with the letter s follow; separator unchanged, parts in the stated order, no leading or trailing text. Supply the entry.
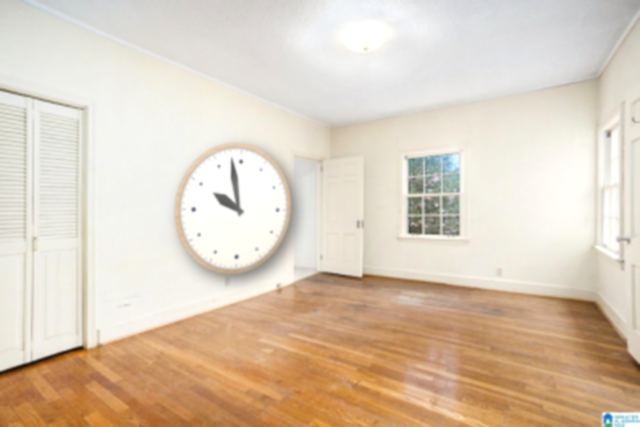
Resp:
9h58
